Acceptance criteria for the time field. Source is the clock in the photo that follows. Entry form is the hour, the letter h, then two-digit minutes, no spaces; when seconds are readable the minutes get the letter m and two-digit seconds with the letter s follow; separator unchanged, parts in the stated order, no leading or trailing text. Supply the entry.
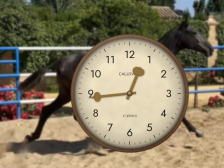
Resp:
12h44
